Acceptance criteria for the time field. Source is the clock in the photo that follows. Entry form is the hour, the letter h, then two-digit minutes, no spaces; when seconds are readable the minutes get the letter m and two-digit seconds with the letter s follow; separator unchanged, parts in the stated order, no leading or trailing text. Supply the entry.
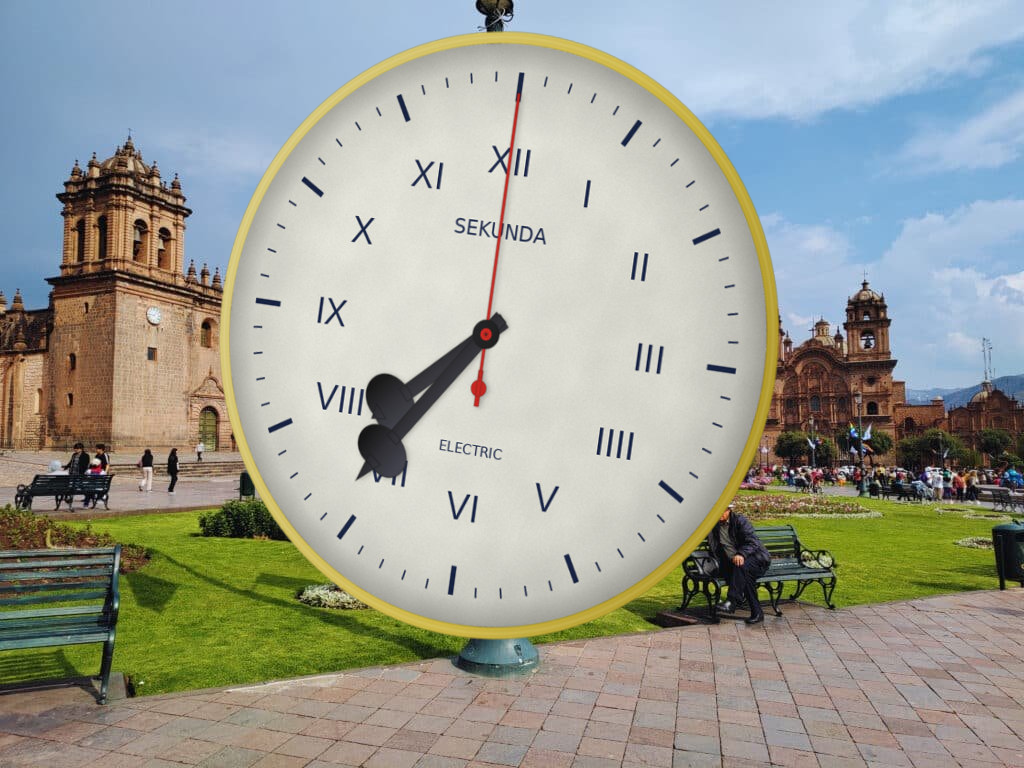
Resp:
7h36m00s
